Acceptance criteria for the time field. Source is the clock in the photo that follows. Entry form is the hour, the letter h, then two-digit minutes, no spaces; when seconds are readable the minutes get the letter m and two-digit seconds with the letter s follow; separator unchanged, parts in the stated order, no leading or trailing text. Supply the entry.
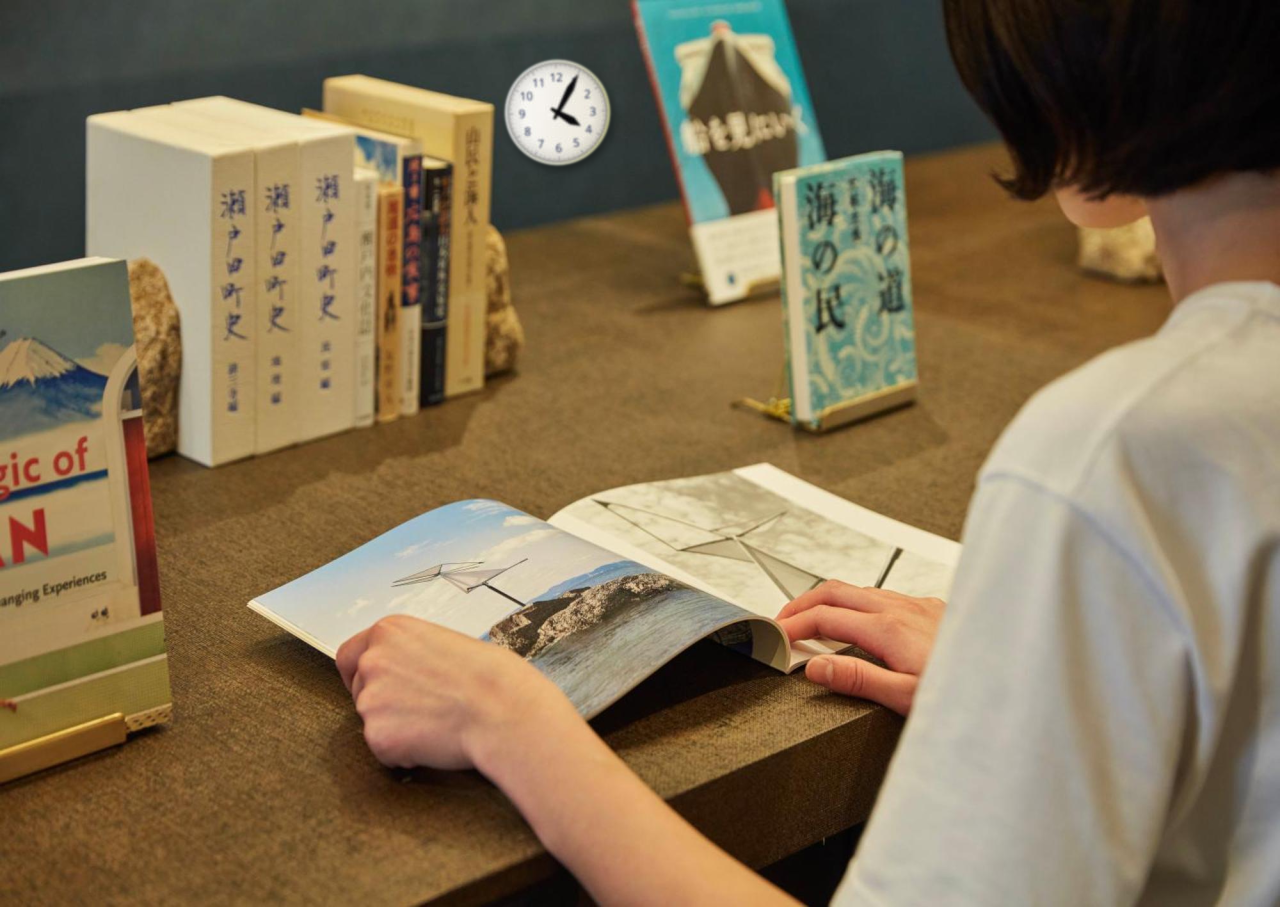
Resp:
4h05
